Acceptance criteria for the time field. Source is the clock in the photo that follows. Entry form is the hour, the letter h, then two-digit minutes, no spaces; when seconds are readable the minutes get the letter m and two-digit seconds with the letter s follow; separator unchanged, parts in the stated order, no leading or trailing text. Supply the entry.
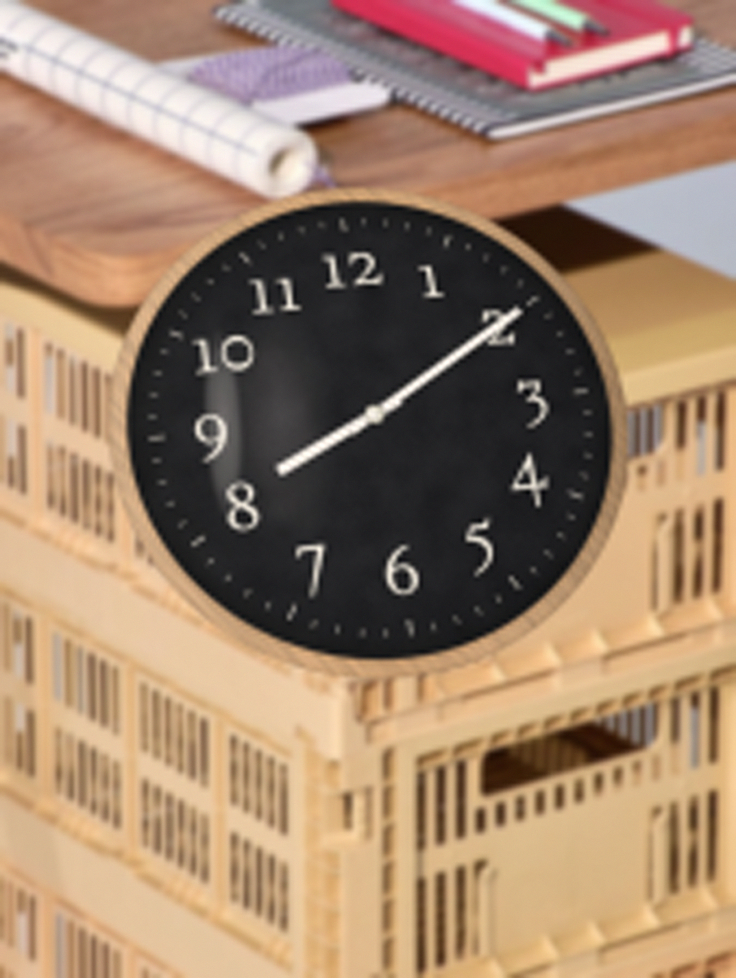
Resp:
8h10
